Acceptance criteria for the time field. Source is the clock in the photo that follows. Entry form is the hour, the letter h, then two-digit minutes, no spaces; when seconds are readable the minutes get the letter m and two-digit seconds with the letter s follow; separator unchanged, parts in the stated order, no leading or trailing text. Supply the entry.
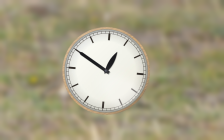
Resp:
12h50
